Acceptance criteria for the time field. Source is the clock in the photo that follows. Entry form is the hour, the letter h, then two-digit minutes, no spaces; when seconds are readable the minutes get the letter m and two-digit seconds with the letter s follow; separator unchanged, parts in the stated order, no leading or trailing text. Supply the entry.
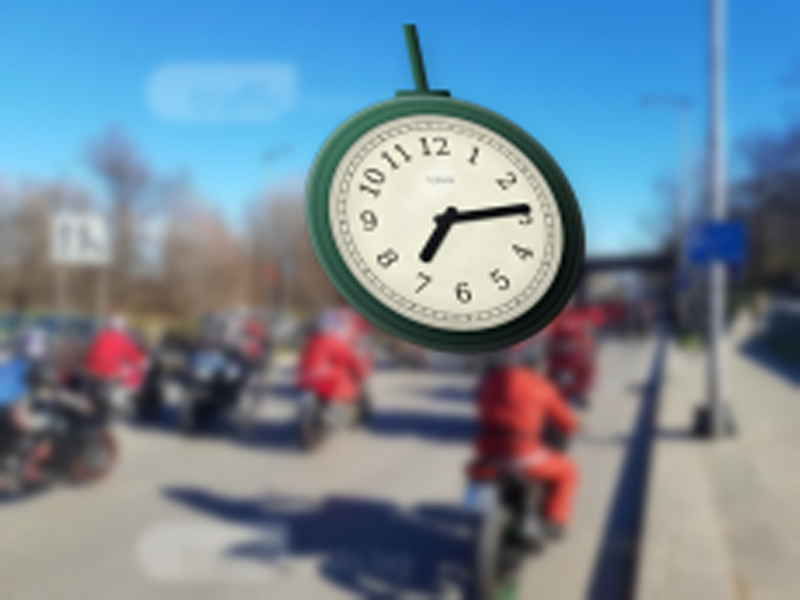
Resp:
7h14
